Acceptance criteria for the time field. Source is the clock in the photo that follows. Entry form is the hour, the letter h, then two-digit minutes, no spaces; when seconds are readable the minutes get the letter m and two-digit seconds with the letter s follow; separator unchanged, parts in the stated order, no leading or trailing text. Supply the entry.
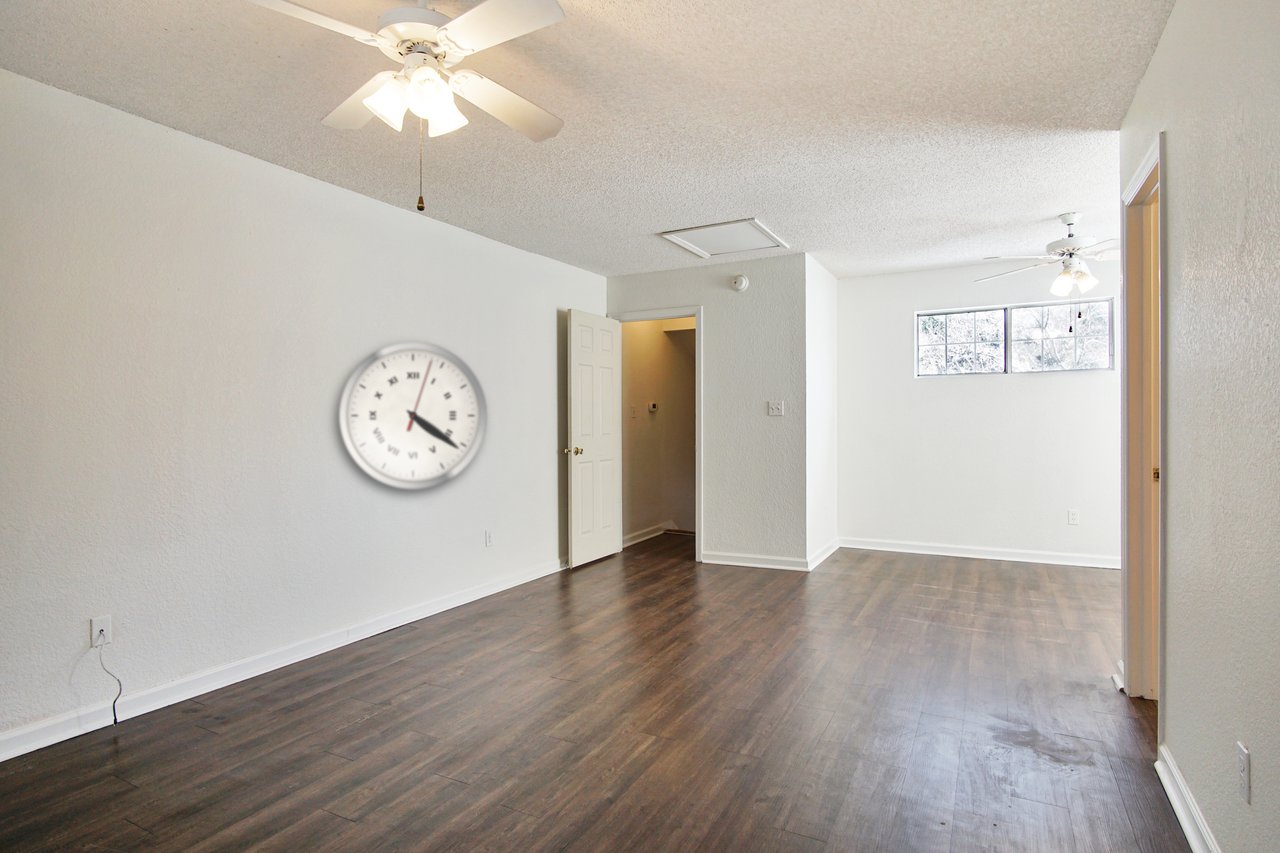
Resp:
4h21m03s
